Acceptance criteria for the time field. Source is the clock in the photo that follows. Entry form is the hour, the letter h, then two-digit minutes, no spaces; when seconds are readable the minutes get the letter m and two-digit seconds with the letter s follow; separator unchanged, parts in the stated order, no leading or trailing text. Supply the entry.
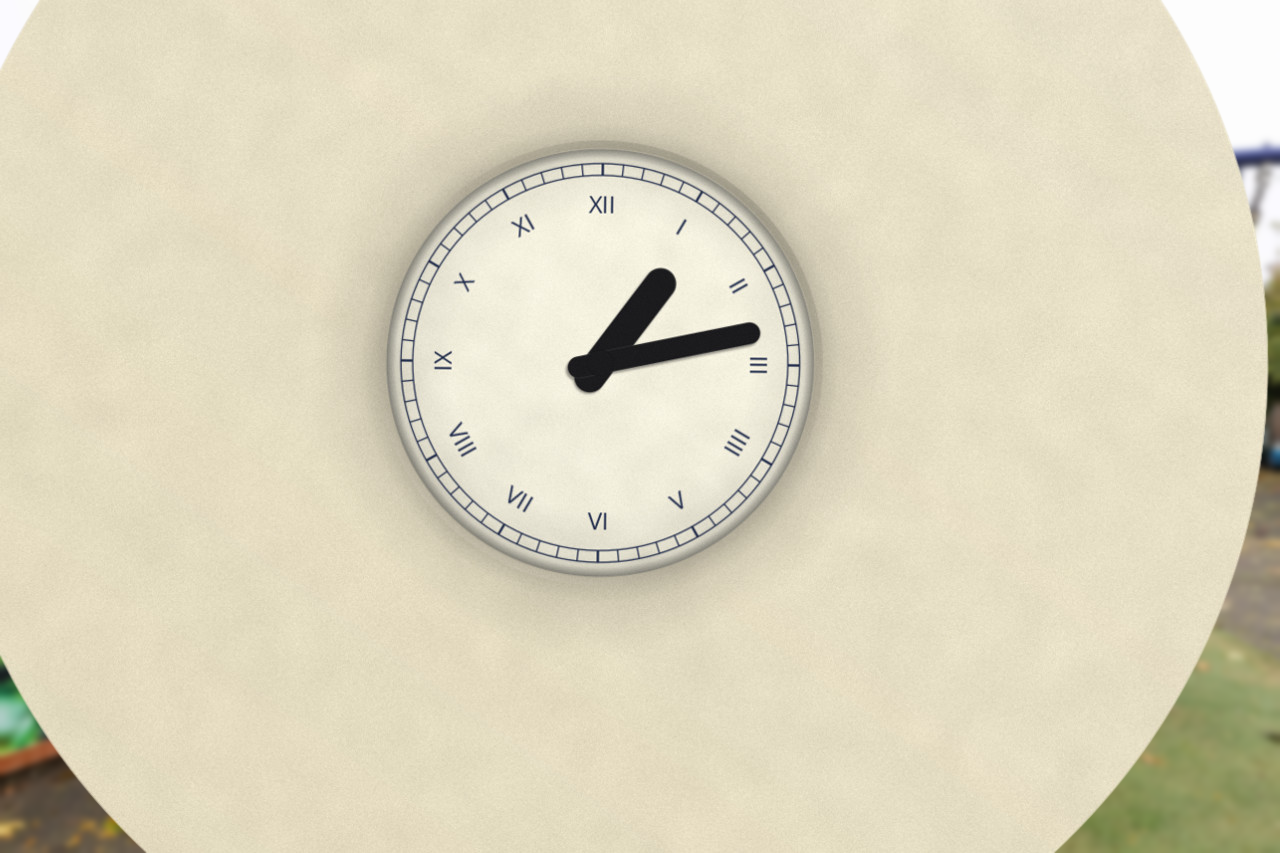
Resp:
1h13
